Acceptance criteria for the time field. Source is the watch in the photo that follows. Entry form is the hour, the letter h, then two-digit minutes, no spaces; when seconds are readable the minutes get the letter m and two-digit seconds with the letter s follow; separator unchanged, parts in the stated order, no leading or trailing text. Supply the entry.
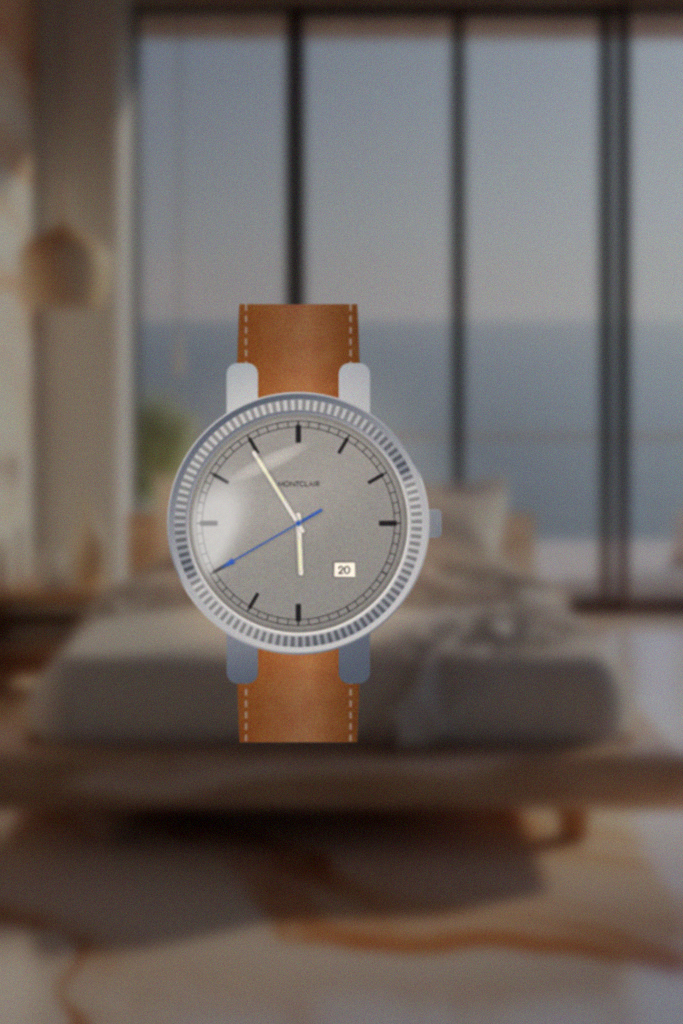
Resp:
5h54m40s
